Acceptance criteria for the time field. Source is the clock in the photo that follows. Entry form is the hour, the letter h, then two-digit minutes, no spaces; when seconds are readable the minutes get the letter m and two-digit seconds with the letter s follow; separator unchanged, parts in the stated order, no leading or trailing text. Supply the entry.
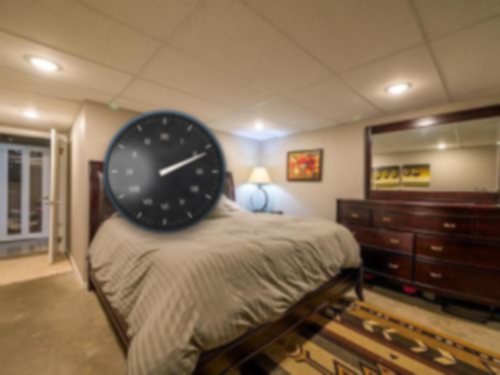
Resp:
2h11
